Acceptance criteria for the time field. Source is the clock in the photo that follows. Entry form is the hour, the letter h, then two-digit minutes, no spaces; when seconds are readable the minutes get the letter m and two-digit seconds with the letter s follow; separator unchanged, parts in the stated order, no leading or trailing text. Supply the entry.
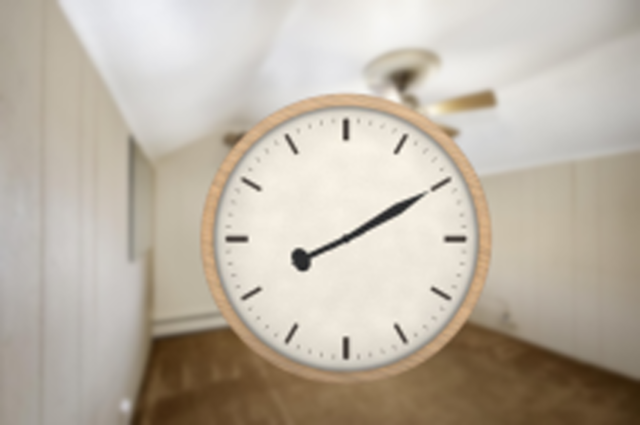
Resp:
8h10
